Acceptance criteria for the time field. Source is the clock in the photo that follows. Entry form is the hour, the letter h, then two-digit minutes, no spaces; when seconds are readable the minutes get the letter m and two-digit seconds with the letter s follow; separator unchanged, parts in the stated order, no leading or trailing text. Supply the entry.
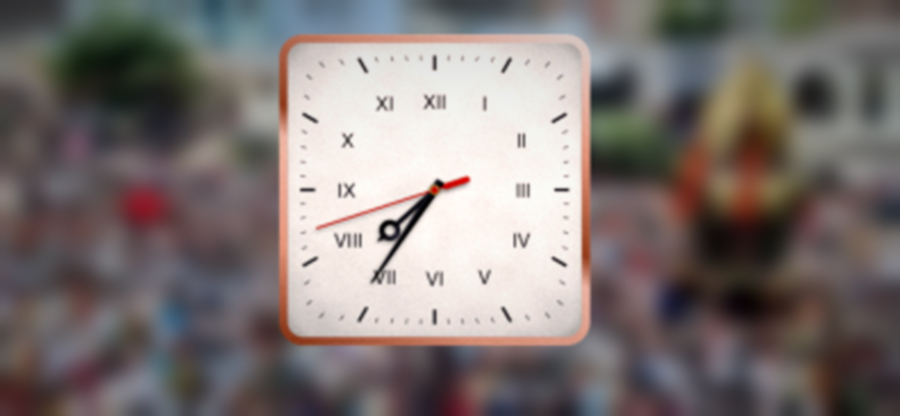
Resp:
7h35m42s
